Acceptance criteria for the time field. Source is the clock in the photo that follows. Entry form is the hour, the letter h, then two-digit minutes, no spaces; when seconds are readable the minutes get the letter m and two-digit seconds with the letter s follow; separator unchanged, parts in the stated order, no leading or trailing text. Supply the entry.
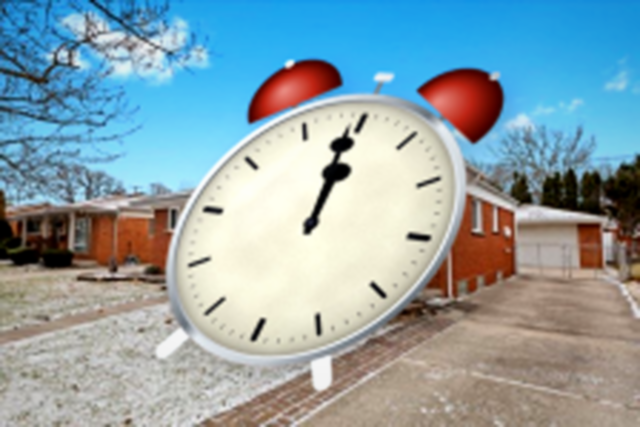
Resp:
11h59
